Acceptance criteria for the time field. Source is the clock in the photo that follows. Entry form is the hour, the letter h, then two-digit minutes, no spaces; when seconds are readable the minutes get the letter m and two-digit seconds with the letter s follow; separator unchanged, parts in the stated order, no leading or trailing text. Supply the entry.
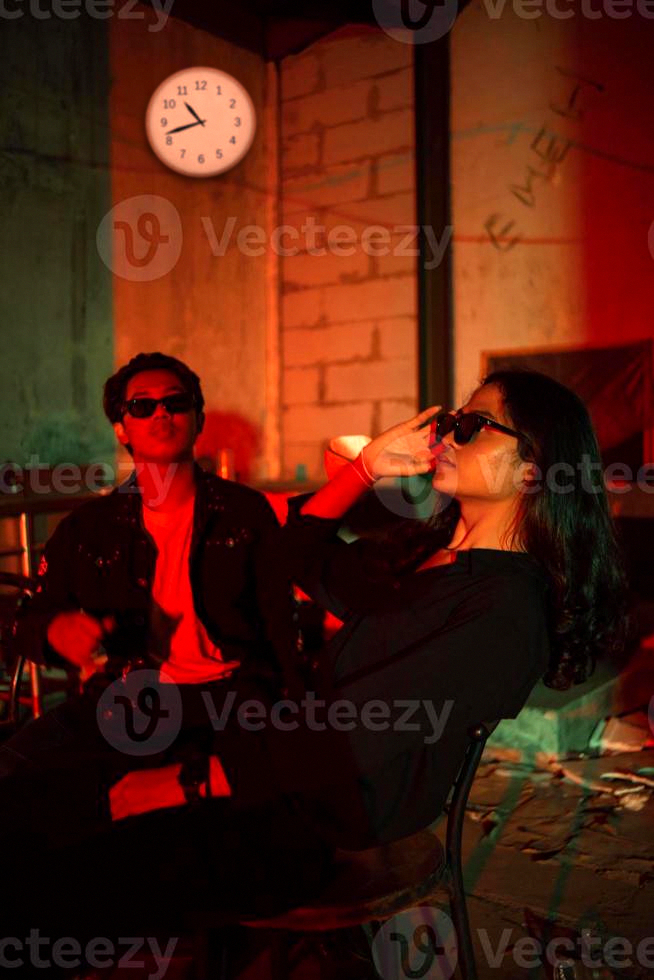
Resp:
10h42
